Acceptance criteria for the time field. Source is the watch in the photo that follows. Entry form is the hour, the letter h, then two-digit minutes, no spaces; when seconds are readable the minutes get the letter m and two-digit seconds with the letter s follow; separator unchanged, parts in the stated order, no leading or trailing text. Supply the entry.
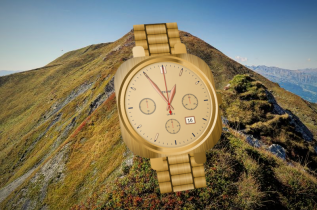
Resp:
12h55
